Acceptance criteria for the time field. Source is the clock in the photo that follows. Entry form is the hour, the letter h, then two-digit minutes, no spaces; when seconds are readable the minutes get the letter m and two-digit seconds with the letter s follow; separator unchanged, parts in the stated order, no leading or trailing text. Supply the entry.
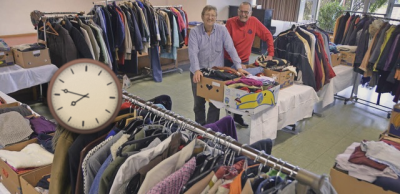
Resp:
7h47
